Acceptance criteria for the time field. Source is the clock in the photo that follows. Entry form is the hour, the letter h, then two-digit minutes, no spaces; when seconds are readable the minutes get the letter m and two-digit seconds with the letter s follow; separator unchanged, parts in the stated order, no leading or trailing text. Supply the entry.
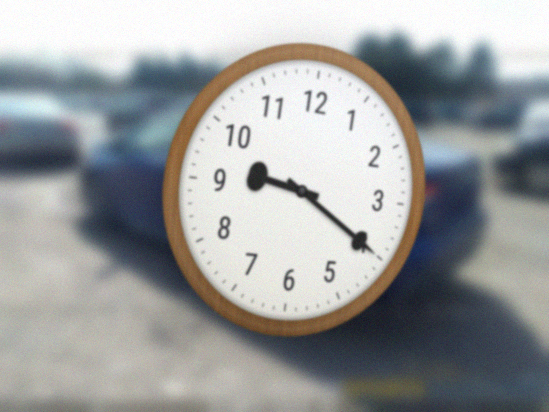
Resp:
9h20
